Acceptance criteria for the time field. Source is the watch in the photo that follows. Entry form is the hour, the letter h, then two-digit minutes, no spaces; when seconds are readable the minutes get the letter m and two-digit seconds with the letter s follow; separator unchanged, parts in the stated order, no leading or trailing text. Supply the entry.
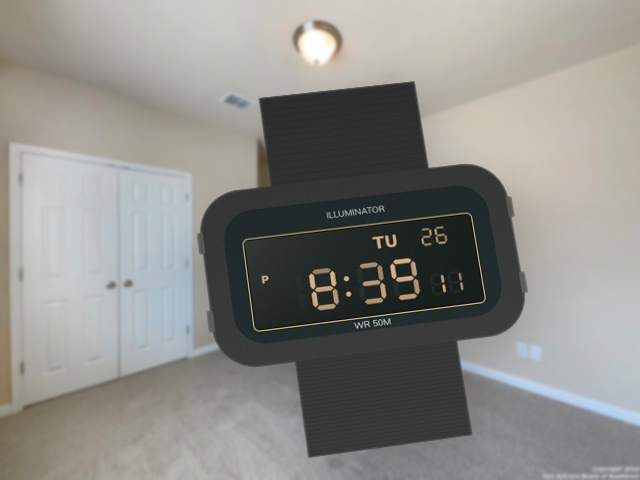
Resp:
8h39m11s
